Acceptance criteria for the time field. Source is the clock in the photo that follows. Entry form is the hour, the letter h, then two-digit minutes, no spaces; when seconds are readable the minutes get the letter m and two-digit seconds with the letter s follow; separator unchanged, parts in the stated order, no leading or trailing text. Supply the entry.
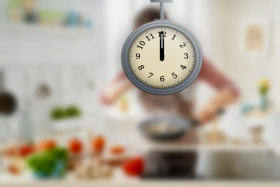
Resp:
12h00
